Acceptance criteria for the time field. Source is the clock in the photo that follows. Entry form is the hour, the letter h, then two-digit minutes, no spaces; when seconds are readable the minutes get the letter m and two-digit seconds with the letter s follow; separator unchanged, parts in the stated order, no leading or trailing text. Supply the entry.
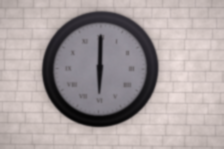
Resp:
6h00
